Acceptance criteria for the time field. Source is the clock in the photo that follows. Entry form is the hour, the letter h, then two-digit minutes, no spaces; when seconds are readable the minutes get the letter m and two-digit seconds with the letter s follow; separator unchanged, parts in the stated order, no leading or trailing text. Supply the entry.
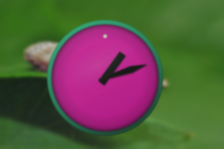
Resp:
1h12
